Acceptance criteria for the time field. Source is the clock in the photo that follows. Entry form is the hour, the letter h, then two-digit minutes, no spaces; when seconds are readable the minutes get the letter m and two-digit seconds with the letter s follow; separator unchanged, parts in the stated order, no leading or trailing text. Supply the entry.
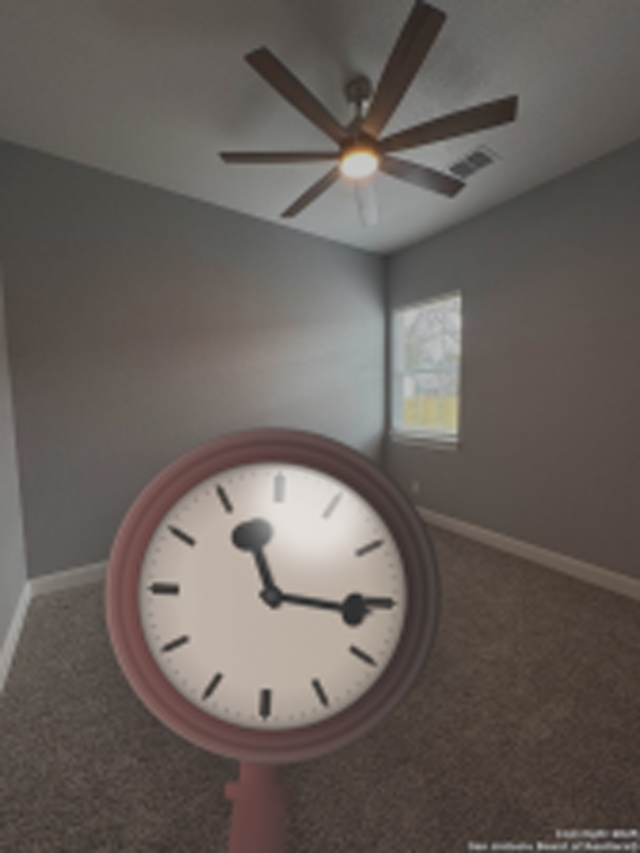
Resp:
11h16
